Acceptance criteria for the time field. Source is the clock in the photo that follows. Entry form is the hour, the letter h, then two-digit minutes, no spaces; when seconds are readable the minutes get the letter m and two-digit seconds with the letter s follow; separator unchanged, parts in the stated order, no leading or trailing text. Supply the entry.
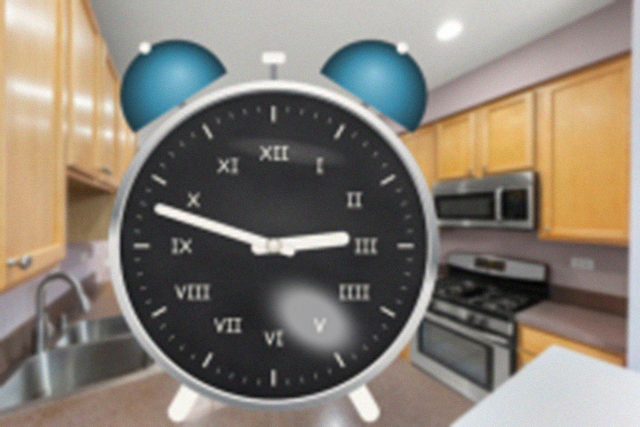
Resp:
2h48
